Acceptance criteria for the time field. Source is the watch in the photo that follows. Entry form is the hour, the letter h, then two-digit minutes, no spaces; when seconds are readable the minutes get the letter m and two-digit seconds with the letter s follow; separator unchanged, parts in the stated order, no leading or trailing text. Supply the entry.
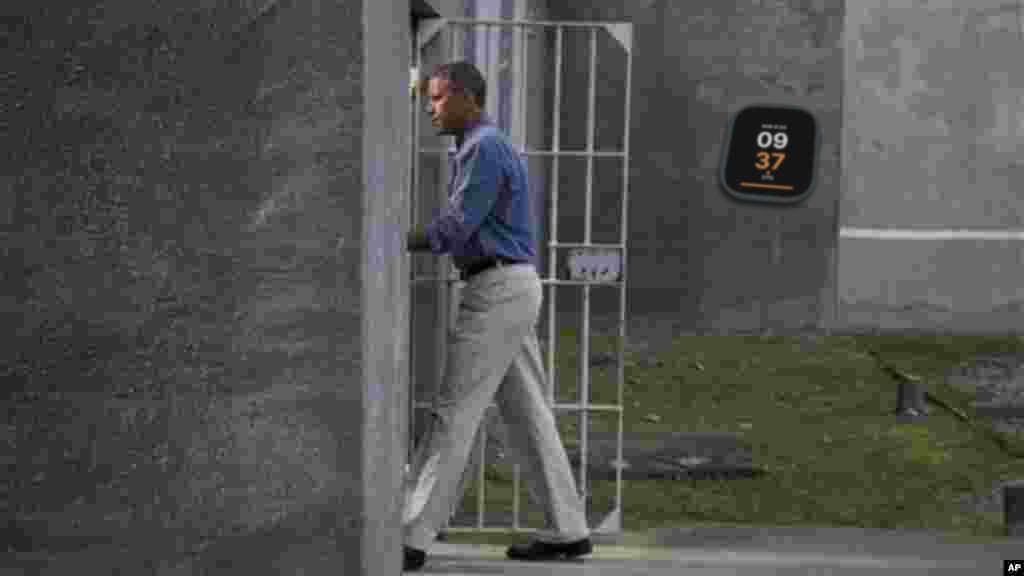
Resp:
9h37
